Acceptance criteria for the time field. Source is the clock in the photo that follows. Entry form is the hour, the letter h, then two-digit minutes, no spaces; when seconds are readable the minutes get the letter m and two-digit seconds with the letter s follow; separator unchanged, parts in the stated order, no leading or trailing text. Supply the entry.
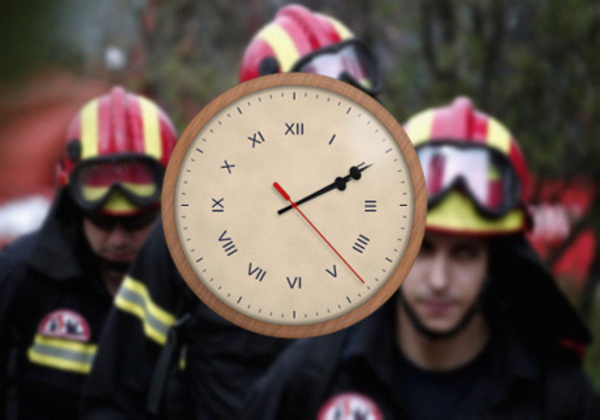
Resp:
2h10m23s
